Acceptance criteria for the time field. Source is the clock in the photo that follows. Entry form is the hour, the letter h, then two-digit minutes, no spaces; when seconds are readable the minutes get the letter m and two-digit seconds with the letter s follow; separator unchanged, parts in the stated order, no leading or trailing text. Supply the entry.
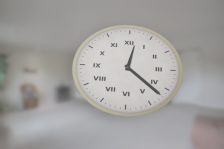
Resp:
12h22
